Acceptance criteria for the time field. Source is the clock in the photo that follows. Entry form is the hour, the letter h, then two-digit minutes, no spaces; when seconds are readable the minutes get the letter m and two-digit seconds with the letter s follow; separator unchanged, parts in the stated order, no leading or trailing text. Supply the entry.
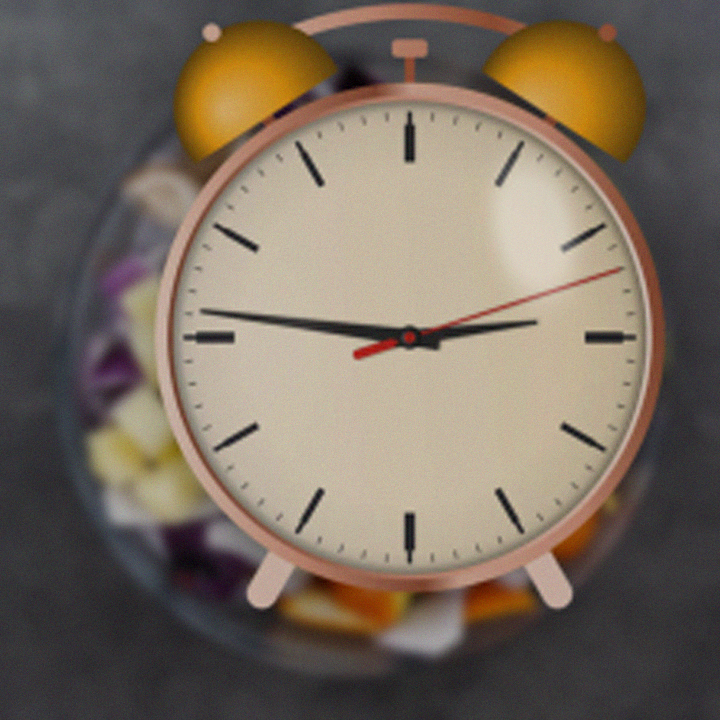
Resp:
2h46m12s
